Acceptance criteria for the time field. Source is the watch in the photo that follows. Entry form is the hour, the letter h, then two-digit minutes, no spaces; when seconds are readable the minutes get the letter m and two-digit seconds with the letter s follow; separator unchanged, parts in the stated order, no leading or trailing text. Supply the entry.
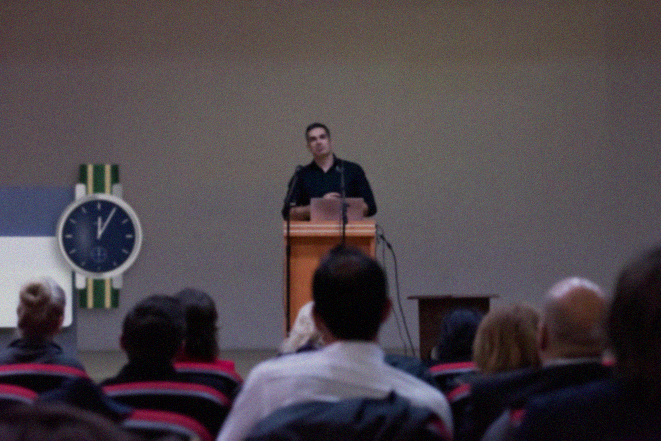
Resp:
12h05
